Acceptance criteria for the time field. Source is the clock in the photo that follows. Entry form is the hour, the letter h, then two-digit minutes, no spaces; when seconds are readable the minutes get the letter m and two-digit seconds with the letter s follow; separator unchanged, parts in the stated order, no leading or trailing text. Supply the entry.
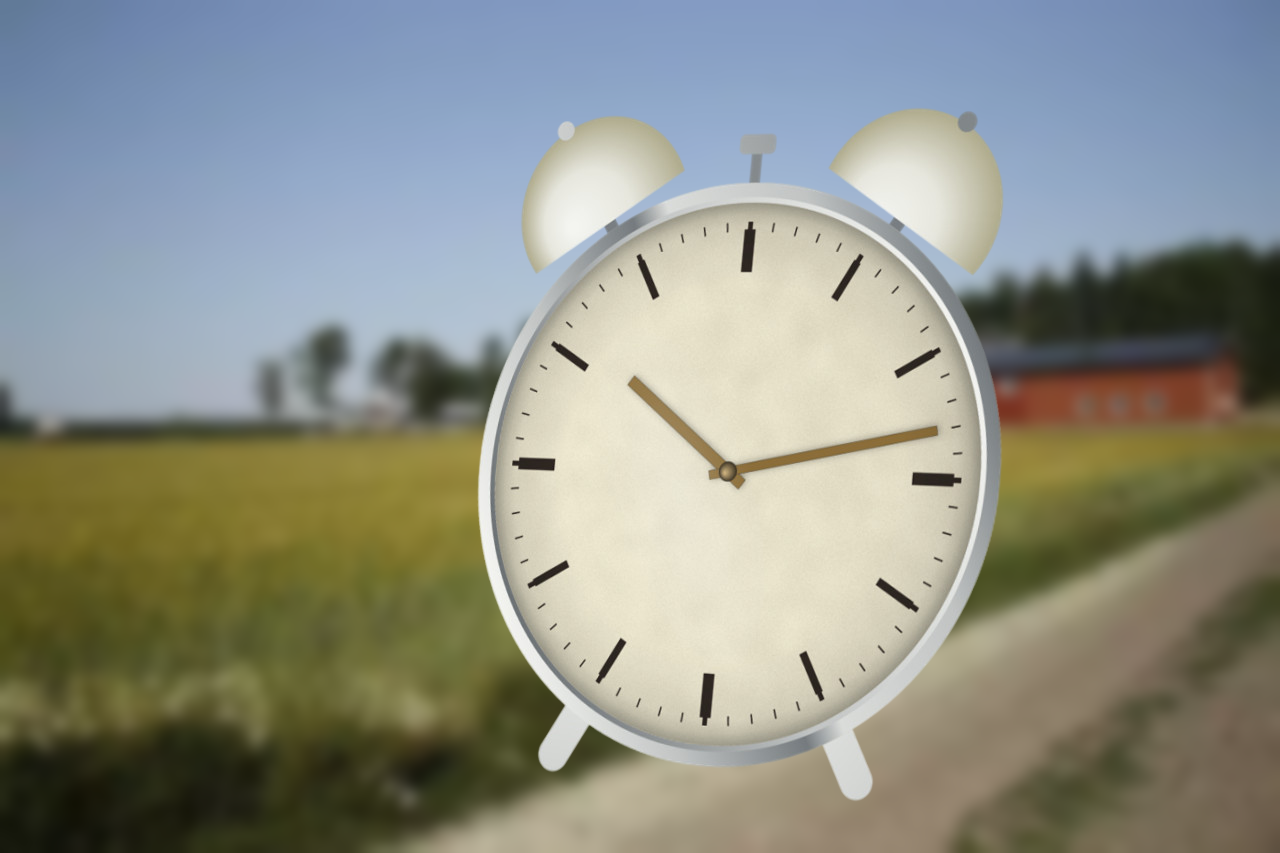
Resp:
10h13
